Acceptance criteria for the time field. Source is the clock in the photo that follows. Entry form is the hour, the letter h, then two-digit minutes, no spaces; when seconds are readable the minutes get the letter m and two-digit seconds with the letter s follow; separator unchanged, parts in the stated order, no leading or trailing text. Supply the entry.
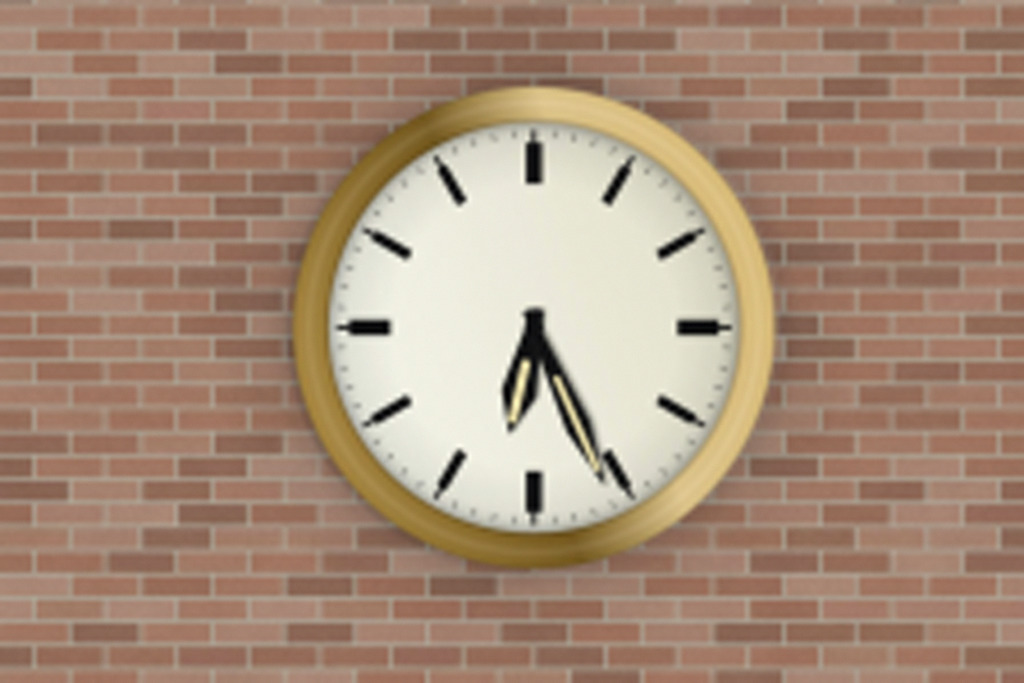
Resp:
6h26
